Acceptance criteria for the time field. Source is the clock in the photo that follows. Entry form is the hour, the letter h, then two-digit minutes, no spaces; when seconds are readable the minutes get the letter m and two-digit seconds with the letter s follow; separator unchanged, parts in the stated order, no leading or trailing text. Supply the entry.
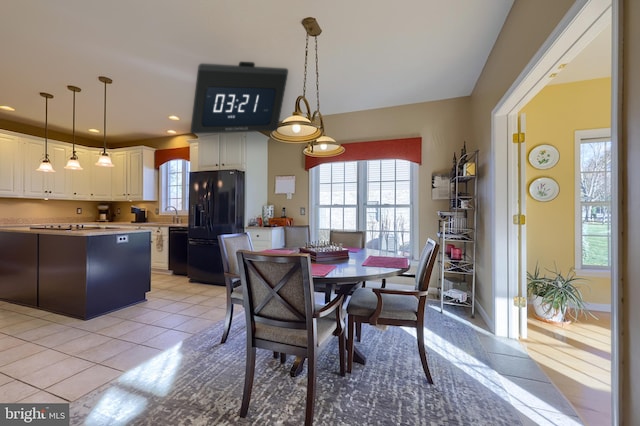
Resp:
3h21
